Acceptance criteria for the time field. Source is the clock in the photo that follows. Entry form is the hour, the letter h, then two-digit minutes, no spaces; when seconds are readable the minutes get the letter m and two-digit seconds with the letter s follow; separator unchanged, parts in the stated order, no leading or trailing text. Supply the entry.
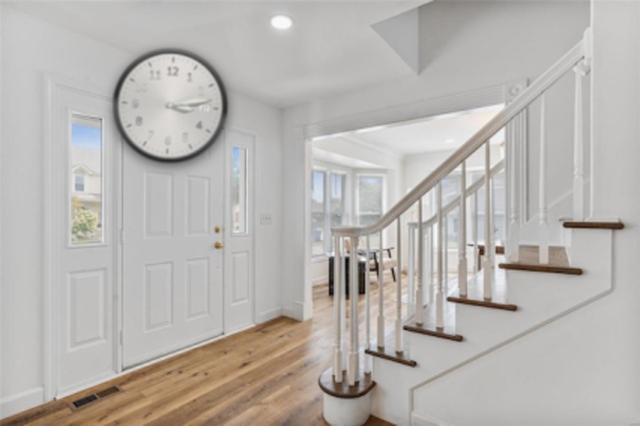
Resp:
3h13
